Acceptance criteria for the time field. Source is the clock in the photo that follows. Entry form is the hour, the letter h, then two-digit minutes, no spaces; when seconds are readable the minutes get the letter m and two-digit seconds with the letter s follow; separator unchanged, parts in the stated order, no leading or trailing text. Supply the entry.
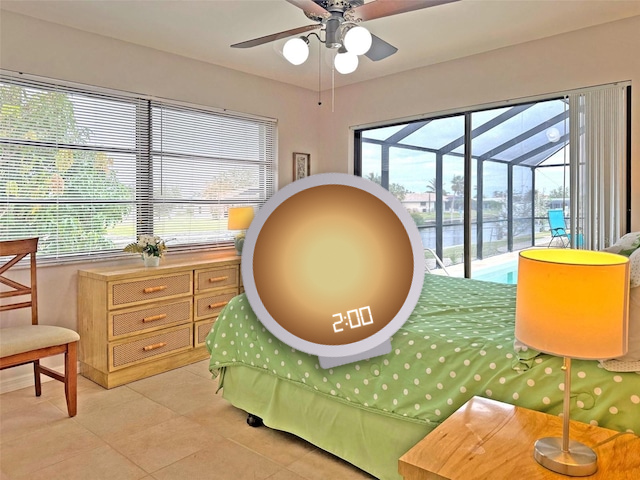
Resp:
2h00
